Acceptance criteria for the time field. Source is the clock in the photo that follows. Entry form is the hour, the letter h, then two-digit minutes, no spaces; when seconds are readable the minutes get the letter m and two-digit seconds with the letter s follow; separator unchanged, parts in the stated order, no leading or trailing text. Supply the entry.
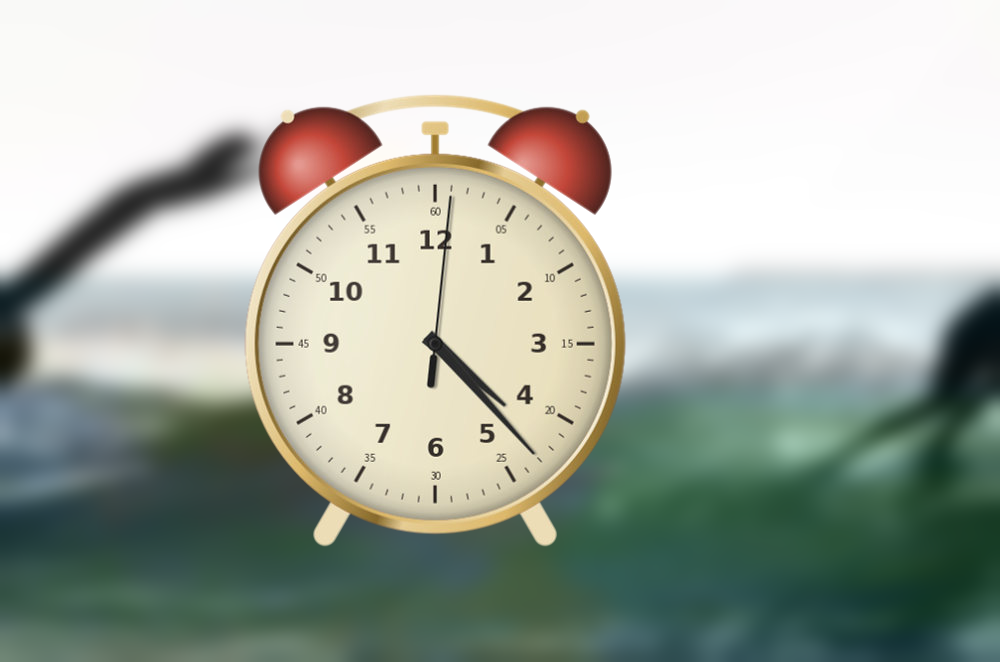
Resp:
4h23m01s
